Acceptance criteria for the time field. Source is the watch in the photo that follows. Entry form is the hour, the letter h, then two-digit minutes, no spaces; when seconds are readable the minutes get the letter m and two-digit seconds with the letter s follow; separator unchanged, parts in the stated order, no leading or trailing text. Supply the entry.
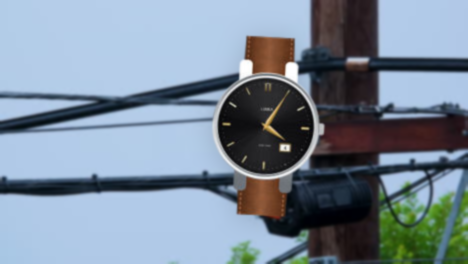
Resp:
4h05
